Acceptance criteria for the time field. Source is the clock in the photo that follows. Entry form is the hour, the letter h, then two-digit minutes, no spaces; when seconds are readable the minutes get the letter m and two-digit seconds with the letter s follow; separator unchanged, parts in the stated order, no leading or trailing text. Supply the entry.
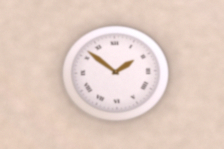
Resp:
1h52
